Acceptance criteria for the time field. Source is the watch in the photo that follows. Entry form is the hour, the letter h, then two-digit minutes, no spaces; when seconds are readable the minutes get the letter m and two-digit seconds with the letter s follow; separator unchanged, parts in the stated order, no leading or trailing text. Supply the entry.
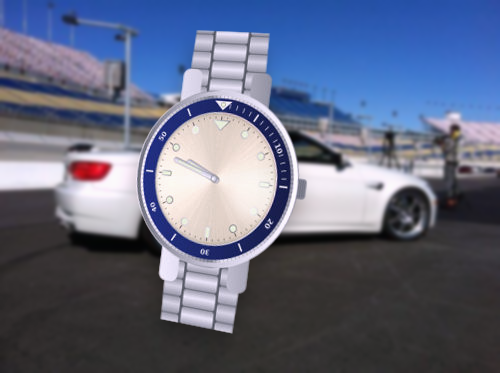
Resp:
9h48
